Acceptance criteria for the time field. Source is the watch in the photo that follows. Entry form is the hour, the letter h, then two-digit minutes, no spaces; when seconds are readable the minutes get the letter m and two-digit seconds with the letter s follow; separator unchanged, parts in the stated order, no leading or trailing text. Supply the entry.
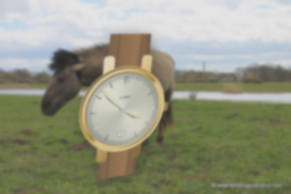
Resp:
3h52
